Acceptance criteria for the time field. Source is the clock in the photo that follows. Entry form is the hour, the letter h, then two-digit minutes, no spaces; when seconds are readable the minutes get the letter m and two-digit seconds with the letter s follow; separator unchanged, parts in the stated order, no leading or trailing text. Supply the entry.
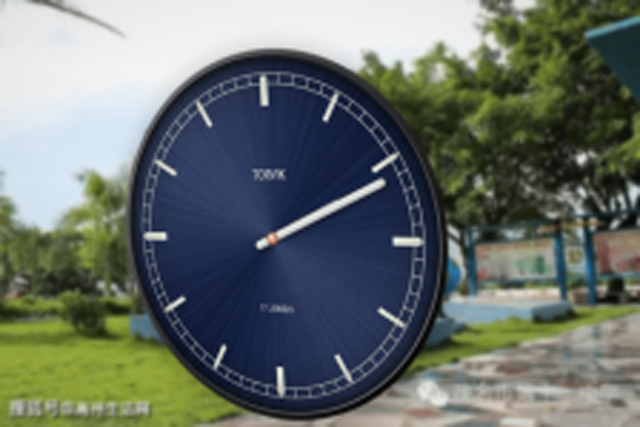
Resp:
2h11
